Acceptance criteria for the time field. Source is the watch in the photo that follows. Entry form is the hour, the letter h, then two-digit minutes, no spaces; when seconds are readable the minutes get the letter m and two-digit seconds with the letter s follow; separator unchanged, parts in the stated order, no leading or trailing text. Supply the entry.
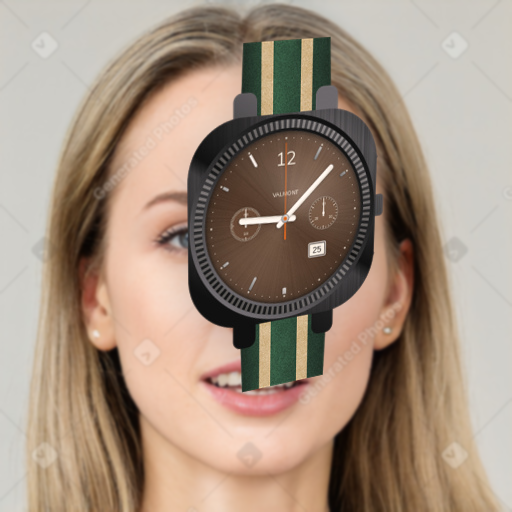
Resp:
9h08
